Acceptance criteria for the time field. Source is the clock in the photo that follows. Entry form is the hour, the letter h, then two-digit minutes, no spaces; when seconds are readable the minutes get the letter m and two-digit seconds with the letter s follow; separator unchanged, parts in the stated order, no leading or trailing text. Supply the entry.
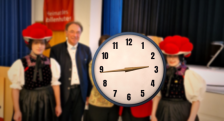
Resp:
2h44
